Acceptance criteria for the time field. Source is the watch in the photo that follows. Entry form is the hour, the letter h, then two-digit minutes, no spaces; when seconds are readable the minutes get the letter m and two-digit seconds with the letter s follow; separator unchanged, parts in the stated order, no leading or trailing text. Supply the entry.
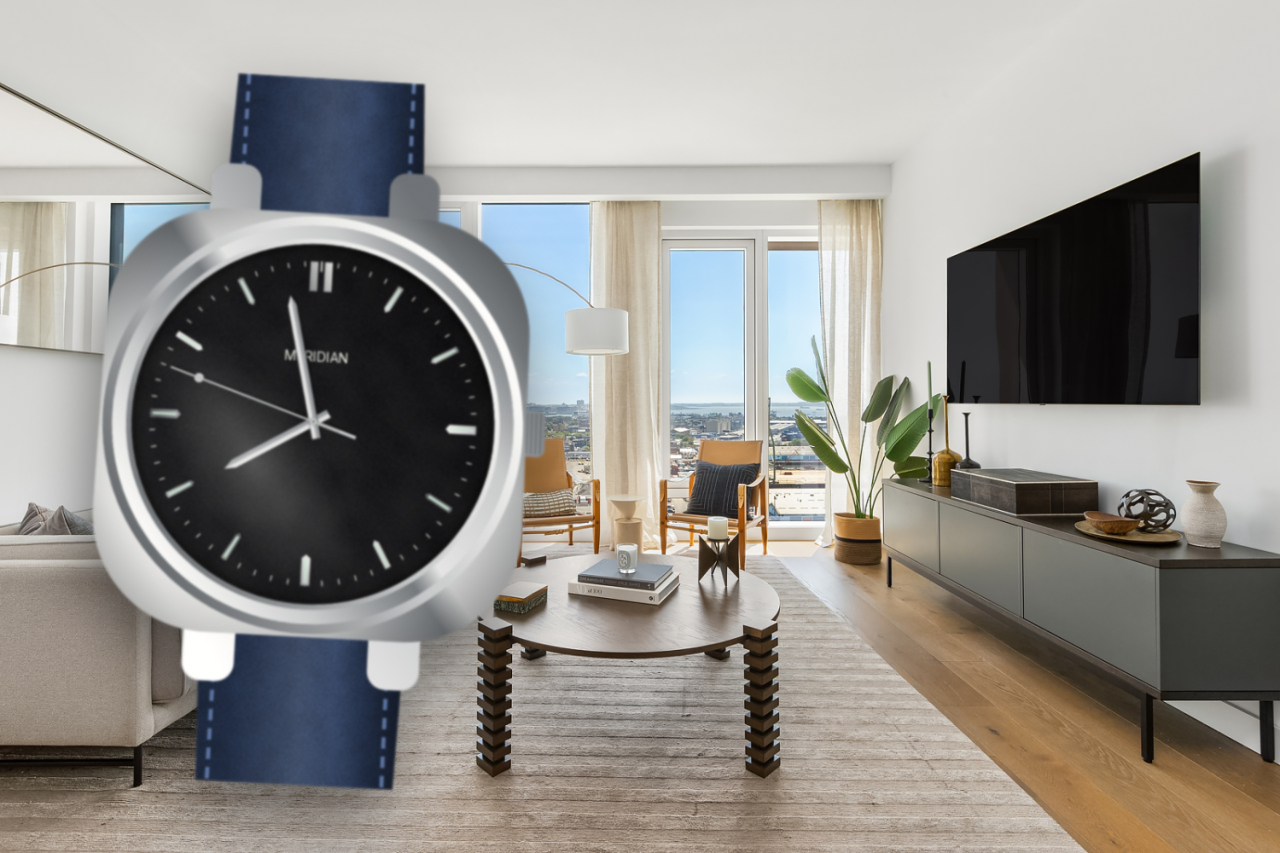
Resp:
7h57m48s
